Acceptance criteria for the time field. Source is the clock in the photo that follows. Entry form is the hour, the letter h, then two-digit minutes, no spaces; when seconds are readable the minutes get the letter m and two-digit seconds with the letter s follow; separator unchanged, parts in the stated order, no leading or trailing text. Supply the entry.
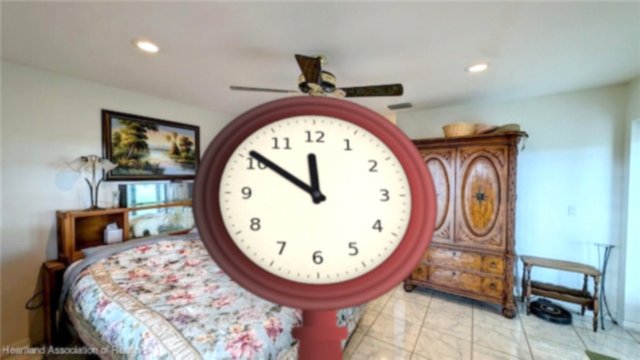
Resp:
11h51
